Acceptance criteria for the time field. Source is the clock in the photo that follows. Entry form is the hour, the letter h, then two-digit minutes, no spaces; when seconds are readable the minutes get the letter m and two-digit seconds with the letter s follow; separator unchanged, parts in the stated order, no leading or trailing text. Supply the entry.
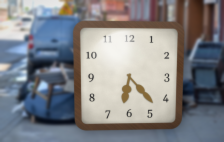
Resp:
6h23
